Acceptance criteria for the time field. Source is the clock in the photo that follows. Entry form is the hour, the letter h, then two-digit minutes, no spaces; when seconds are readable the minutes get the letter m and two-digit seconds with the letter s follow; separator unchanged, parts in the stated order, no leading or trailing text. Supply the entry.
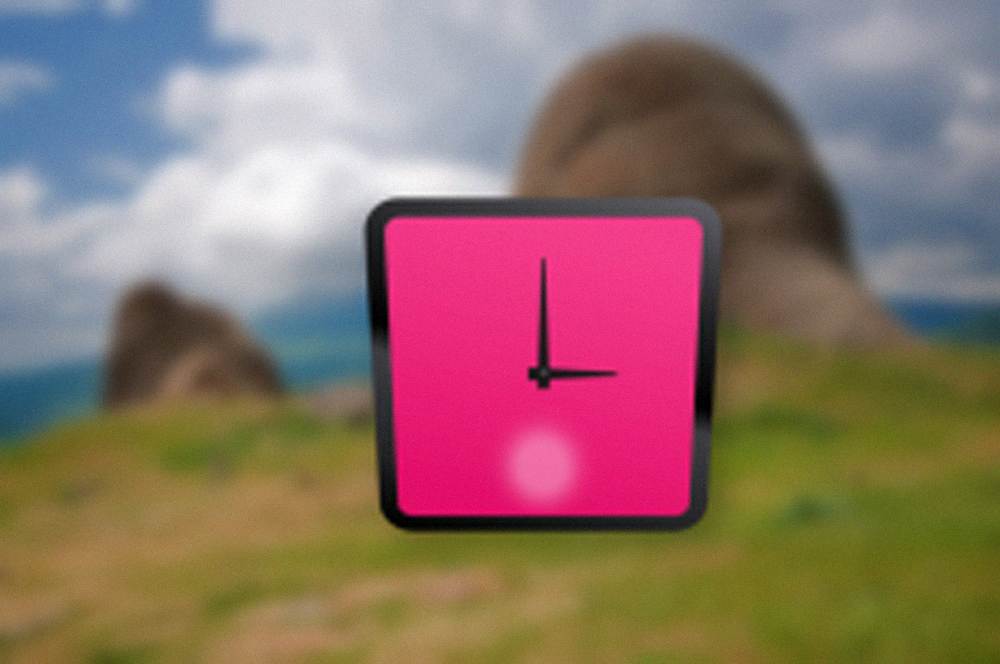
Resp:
3h00
